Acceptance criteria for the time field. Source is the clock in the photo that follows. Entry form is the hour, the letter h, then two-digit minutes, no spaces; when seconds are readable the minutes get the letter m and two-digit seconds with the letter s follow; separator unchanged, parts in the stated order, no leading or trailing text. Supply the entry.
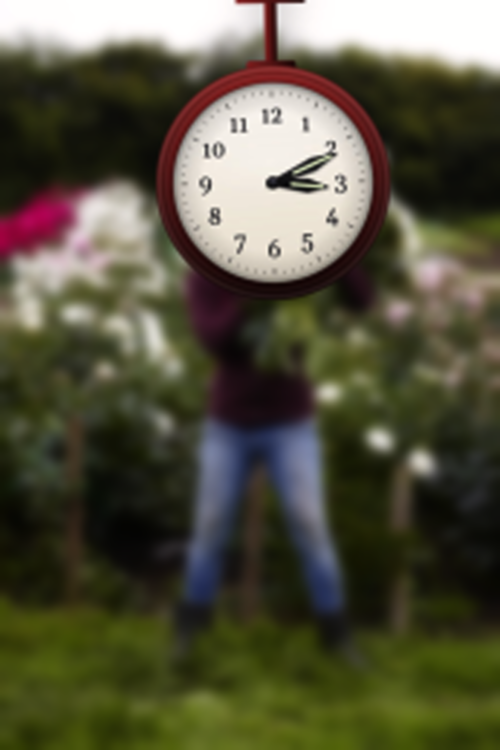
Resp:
3h11
